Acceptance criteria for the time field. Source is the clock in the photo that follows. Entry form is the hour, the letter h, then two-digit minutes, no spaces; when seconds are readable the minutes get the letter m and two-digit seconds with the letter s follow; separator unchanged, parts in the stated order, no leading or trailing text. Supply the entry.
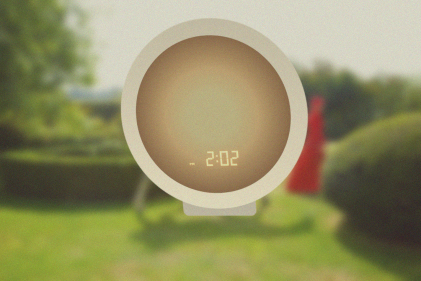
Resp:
2h02
